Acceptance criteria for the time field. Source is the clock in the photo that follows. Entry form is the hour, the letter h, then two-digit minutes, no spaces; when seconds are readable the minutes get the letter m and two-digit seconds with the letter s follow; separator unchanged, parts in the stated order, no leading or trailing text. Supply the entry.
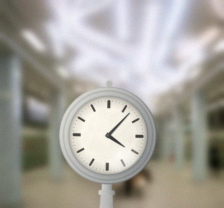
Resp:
4h07
